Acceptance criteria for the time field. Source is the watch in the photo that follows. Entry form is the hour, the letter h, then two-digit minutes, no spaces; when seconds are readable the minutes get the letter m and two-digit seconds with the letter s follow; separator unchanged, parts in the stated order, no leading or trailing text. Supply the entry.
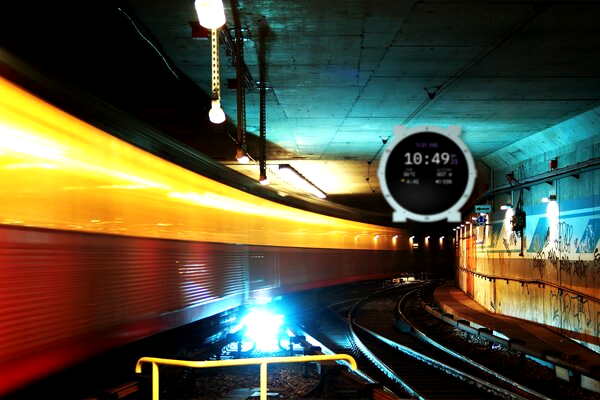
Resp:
10h49
